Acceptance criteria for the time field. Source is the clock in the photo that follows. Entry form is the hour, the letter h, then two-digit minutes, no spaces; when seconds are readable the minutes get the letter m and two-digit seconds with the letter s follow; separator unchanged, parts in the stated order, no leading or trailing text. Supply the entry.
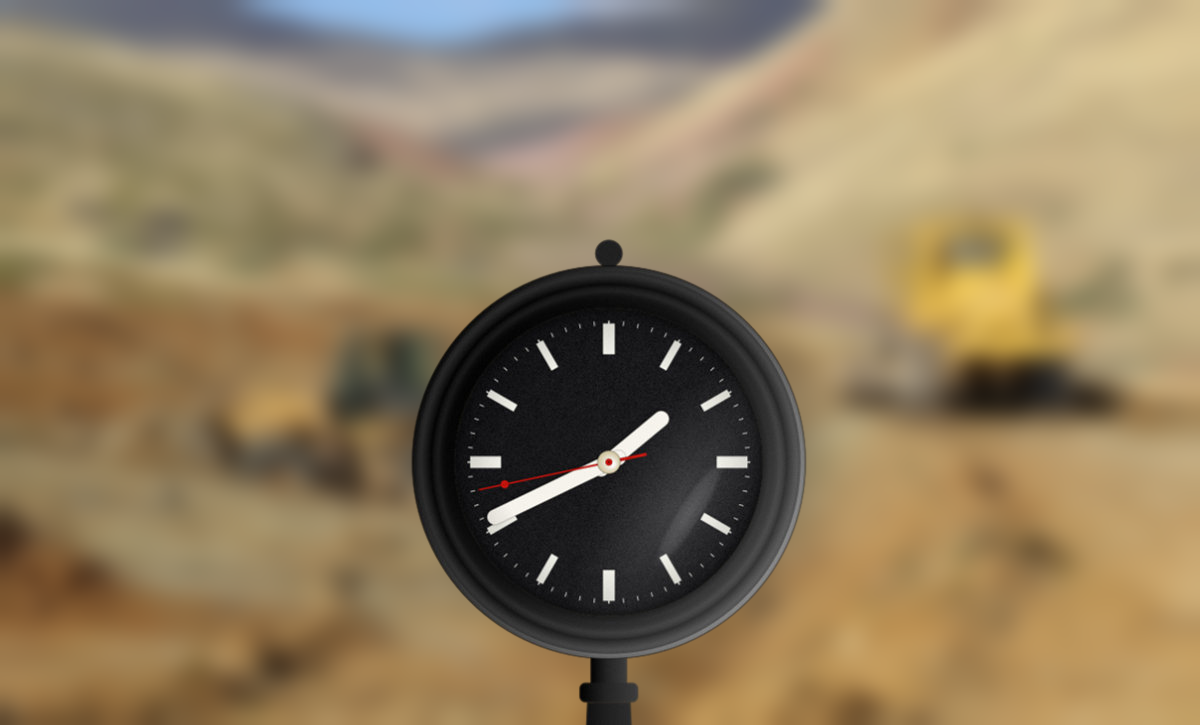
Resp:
1h40m43s
